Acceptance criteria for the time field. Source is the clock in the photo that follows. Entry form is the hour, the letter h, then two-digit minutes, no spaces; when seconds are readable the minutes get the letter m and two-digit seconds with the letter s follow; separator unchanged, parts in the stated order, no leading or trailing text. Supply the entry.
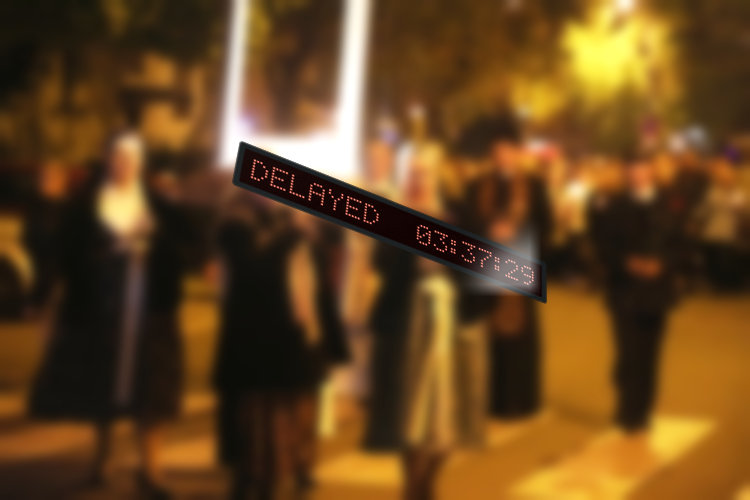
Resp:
3h37m29s
